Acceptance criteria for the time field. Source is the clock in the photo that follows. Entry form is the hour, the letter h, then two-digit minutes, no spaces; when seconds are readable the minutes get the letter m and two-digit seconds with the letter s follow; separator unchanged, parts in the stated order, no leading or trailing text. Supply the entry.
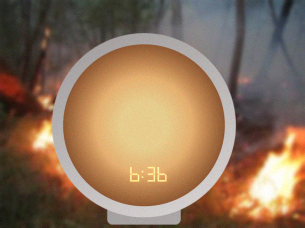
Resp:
6h36
